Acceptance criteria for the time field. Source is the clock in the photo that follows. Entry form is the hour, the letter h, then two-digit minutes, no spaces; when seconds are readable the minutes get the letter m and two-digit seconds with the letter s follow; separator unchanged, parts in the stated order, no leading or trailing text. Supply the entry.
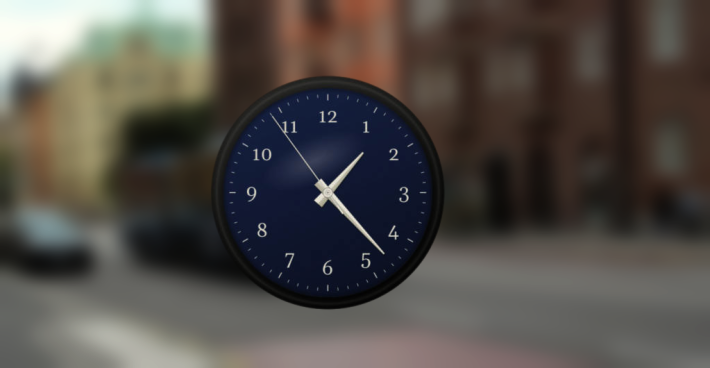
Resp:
1h22m54s
